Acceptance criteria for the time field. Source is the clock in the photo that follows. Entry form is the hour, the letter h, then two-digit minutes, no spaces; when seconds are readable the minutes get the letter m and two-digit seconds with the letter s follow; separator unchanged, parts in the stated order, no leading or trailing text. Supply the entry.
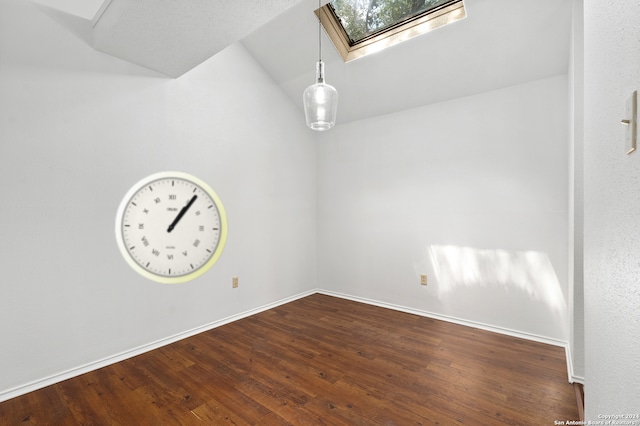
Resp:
1h06
